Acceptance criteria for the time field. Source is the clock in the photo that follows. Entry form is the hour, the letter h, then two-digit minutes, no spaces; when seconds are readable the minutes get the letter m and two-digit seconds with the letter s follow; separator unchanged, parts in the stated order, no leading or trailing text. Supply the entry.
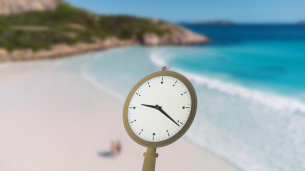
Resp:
9h21
